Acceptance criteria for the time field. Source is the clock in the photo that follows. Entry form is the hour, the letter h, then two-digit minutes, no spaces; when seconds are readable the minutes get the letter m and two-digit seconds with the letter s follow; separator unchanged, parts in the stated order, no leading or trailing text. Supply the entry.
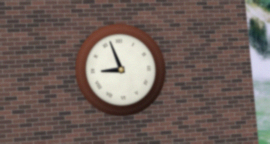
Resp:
8h57
